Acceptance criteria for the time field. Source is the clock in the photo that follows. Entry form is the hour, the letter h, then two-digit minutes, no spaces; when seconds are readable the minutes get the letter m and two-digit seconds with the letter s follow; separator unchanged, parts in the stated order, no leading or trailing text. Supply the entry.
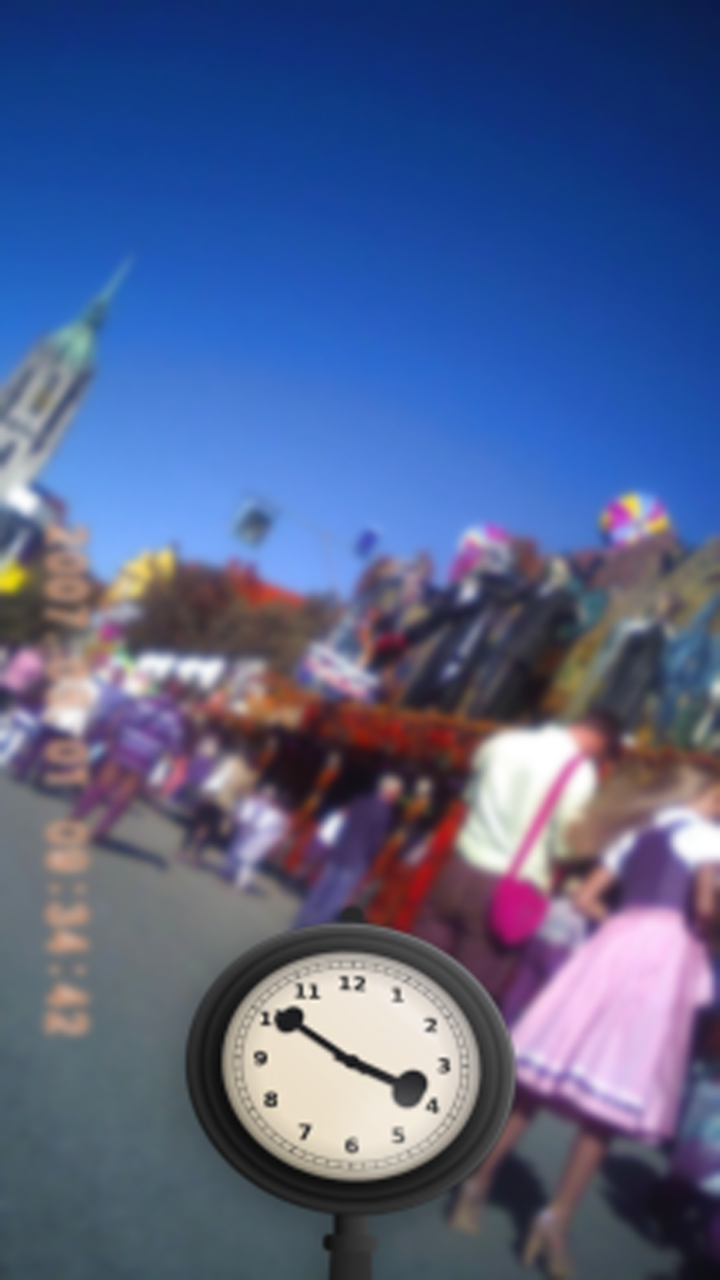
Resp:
3h51
